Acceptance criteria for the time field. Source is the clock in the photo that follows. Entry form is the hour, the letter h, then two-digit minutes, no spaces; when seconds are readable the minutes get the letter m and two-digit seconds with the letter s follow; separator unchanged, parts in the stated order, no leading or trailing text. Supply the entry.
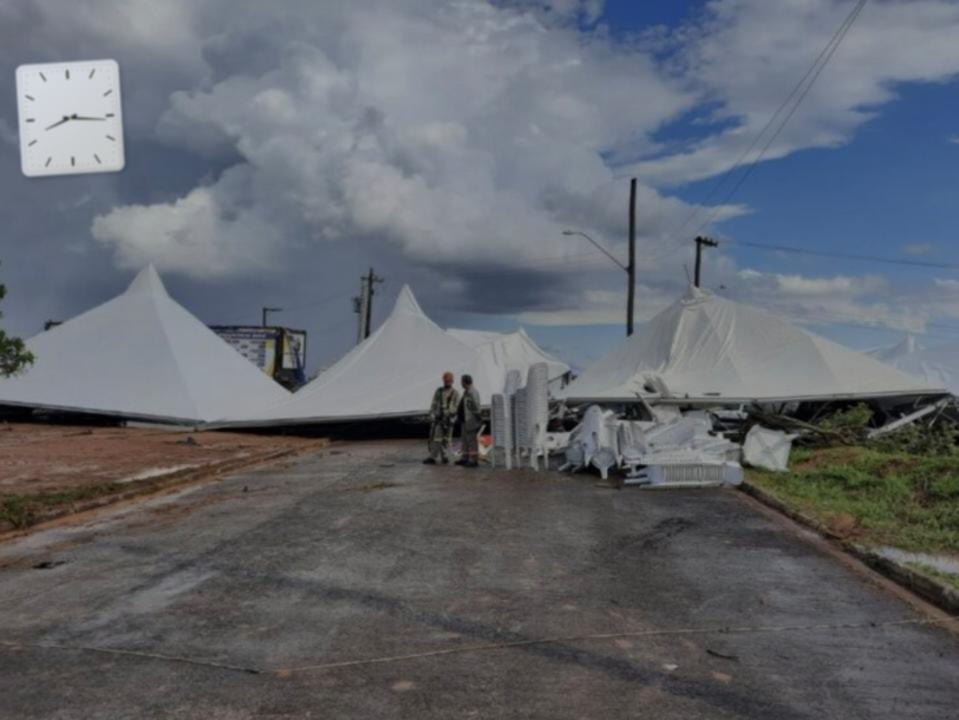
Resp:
8h16
